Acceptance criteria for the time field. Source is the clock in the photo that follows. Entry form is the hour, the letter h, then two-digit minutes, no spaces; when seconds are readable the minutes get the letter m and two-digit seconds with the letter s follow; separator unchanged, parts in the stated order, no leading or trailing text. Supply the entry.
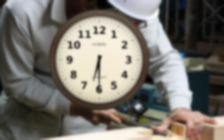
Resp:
6h30
